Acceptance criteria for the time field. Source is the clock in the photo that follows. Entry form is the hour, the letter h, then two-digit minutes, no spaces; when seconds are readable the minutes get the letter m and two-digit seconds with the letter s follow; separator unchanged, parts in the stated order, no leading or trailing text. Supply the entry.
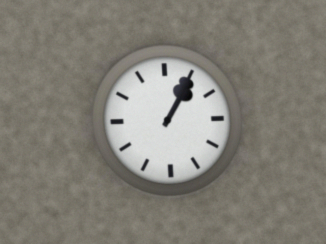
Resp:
1h05
